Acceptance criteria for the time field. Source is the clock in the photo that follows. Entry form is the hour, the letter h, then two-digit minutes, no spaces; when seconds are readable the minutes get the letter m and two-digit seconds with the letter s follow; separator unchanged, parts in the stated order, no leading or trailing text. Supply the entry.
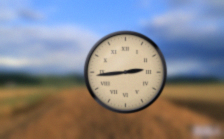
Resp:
2h44
